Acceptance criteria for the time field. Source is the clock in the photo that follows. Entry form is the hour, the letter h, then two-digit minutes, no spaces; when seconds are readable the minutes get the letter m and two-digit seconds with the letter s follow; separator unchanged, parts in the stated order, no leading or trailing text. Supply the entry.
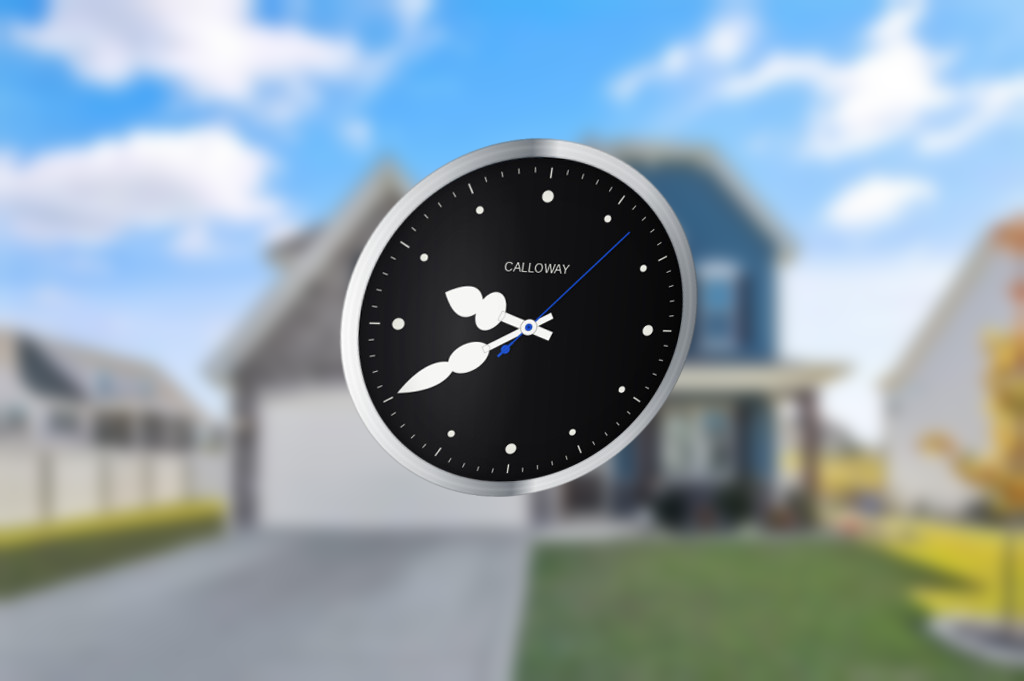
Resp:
9h40m07s
